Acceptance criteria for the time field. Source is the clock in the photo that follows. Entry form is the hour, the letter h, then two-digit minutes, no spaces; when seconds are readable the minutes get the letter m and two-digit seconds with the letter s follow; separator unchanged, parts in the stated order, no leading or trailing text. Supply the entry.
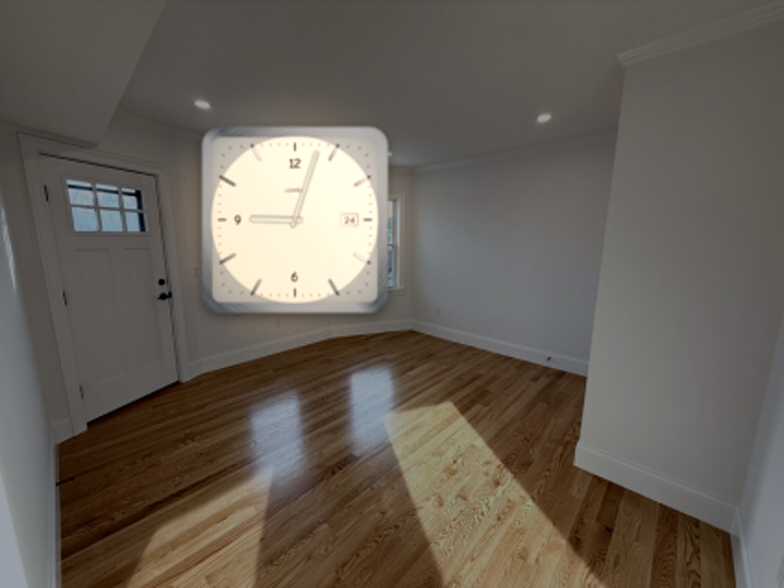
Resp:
9h03
